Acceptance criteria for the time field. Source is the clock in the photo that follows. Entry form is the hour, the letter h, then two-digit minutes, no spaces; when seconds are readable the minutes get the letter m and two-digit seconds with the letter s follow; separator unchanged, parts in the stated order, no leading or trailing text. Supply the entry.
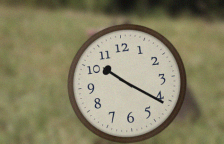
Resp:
10h21
